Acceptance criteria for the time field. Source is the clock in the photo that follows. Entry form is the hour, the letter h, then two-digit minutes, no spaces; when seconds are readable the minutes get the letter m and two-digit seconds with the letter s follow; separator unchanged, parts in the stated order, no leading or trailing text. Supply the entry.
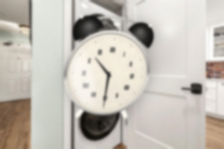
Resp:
10h30
